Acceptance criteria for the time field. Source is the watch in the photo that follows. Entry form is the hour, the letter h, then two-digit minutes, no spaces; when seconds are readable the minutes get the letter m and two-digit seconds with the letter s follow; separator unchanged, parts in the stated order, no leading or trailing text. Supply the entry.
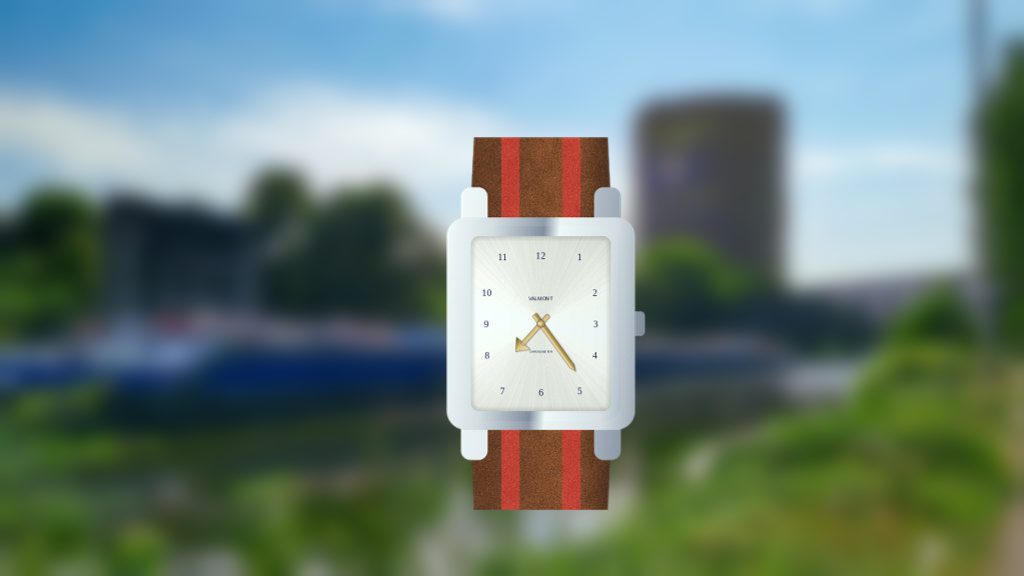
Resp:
7h24
